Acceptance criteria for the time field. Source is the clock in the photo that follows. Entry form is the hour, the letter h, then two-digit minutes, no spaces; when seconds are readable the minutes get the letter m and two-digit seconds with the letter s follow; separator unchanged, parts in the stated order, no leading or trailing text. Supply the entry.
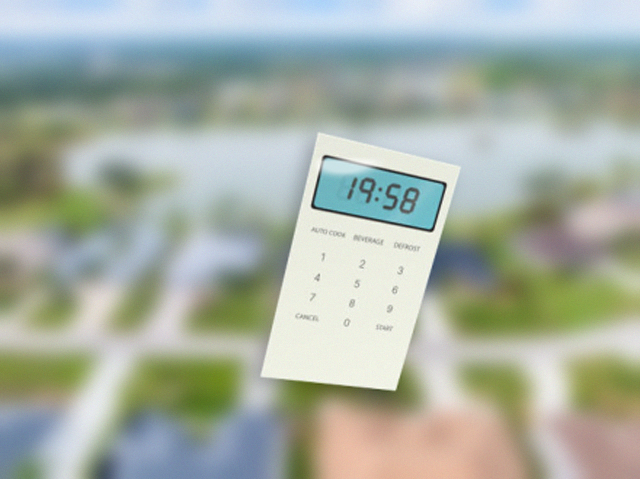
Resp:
19h58
